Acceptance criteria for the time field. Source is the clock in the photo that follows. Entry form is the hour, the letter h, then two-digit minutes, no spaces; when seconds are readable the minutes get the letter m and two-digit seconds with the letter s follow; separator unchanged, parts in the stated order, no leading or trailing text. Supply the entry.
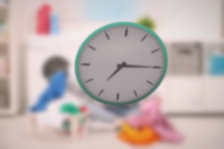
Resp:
7h15
